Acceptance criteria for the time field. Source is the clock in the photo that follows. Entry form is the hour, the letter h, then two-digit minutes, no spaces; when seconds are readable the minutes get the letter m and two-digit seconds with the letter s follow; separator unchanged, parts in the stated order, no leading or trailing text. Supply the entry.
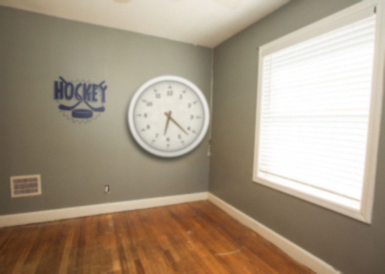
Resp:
6h22
